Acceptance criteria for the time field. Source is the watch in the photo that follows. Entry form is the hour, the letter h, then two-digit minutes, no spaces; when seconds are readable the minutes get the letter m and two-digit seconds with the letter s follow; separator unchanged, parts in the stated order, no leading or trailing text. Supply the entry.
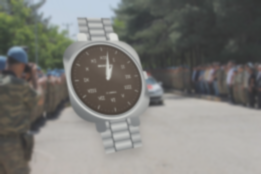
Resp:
1h02
